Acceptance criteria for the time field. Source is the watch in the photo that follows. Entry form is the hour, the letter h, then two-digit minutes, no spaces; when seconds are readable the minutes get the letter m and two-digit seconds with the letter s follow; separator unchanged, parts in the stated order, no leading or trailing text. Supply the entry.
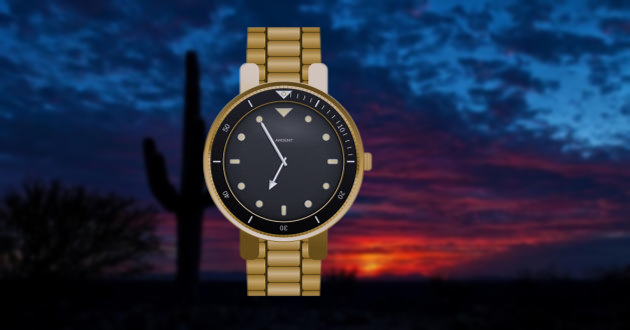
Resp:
6h55
